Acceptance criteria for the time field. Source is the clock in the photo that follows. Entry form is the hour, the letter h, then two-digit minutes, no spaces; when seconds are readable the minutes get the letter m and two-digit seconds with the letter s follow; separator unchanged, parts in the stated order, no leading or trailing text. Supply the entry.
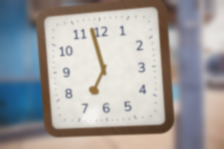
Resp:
6h58
